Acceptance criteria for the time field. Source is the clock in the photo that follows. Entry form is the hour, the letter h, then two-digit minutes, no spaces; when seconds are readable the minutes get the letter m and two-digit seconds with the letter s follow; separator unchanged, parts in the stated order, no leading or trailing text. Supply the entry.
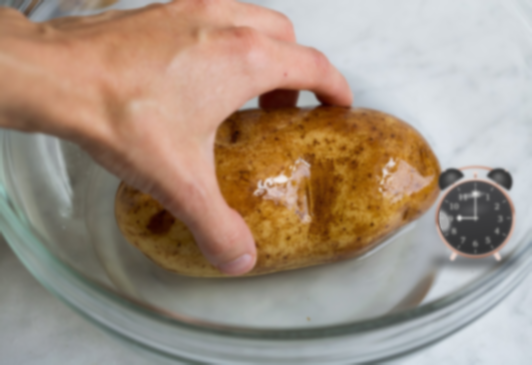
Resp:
9h00
